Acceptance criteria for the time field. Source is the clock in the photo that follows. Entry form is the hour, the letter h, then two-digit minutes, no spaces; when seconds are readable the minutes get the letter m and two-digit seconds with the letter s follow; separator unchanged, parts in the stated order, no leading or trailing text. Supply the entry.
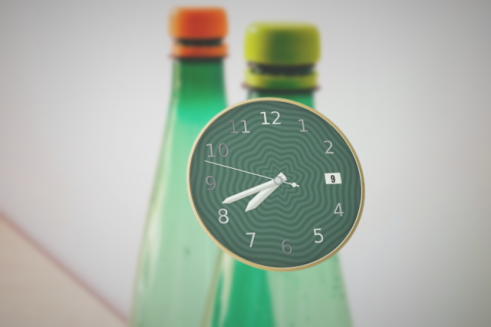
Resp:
7h41m48s
